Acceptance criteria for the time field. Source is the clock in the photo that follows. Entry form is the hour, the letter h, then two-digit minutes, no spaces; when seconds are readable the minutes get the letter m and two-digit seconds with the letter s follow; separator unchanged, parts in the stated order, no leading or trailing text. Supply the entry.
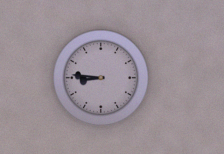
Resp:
8h46
